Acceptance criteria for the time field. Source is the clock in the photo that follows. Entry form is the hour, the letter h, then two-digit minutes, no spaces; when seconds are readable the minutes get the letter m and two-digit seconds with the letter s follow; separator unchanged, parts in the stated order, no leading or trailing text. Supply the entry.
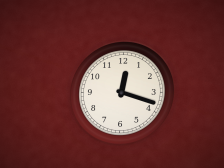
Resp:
12h18
